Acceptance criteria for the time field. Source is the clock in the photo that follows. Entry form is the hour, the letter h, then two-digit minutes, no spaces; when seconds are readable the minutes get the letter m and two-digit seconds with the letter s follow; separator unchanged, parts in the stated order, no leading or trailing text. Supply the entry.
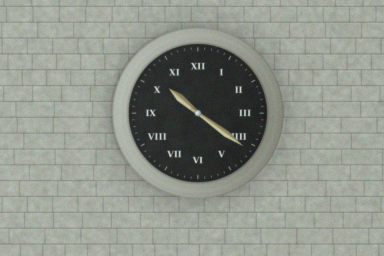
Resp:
10h21
